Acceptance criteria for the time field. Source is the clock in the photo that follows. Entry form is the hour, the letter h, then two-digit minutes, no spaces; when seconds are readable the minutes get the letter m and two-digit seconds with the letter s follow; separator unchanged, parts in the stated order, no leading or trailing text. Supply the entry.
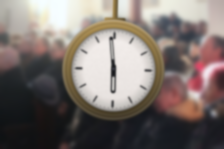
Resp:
5h59
